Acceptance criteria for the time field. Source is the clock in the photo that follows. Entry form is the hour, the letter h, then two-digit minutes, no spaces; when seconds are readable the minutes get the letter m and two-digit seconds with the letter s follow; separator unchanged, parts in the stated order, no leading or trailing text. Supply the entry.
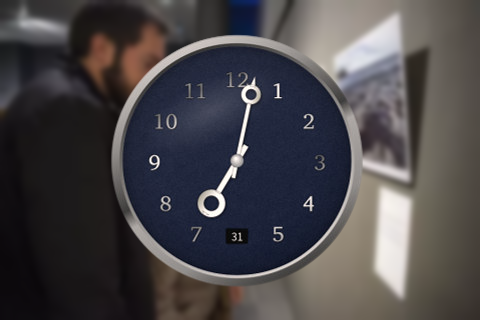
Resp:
7h02
